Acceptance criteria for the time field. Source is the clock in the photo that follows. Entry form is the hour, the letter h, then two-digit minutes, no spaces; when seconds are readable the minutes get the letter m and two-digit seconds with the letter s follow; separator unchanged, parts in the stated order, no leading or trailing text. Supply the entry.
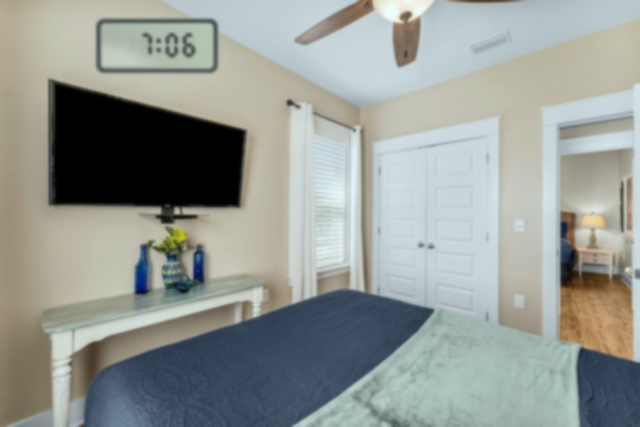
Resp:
7h06
